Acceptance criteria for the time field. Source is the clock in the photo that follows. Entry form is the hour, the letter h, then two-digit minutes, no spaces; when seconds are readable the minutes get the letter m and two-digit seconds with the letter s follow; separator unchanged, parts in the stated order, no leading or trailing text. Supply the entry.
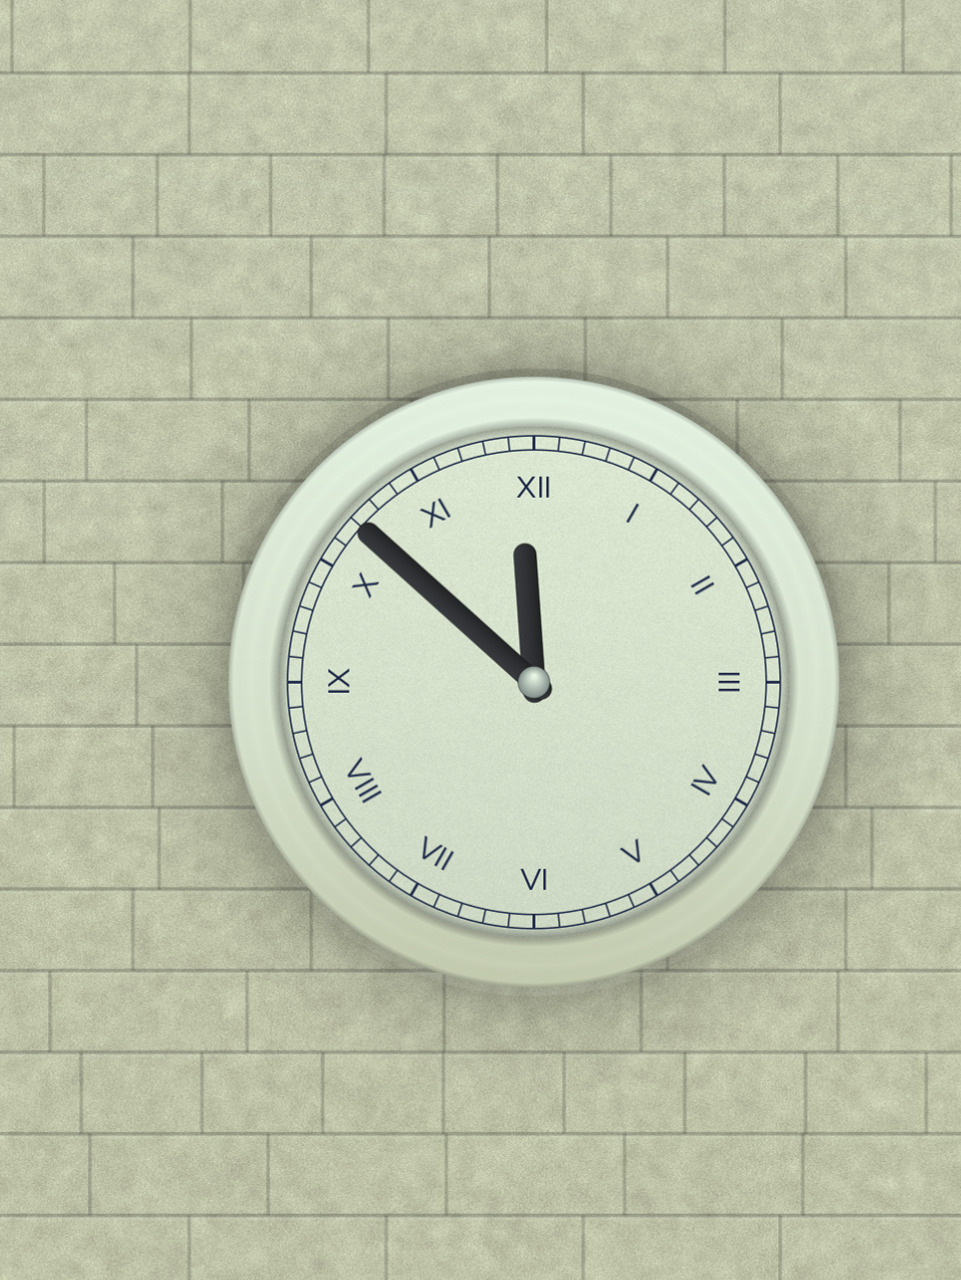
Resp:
11h52
